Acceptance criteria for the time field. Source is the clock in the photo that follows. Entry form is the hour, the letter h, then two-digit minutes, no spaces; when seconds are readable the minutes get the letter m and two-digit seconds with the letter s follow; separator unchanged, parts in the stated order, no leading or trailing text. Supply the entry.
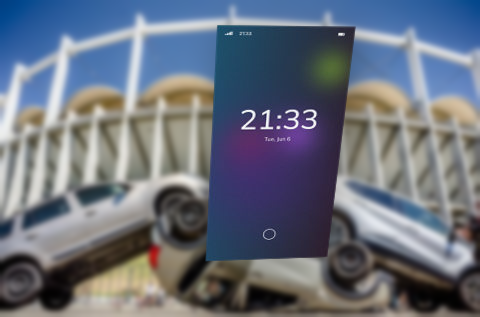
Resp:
21h33
